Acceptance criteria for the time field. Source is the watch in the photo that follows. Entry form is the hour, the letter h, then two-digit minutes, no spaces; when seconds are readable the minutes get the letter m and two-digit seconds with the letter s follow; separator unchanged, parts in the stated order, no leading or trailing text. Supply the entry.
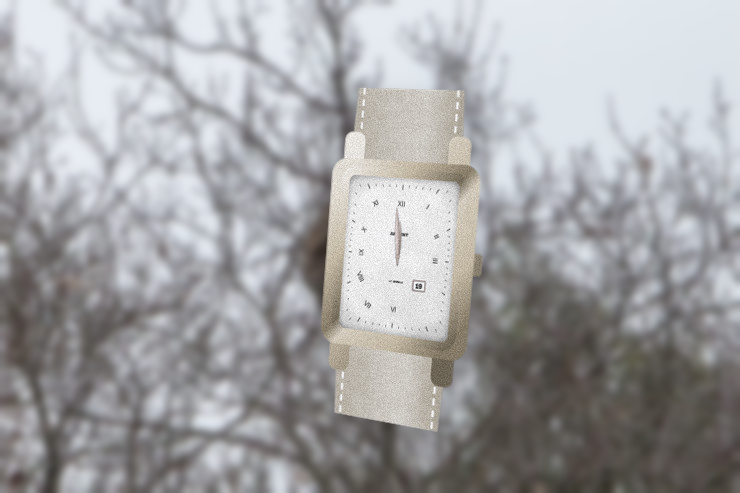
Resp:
11h59
